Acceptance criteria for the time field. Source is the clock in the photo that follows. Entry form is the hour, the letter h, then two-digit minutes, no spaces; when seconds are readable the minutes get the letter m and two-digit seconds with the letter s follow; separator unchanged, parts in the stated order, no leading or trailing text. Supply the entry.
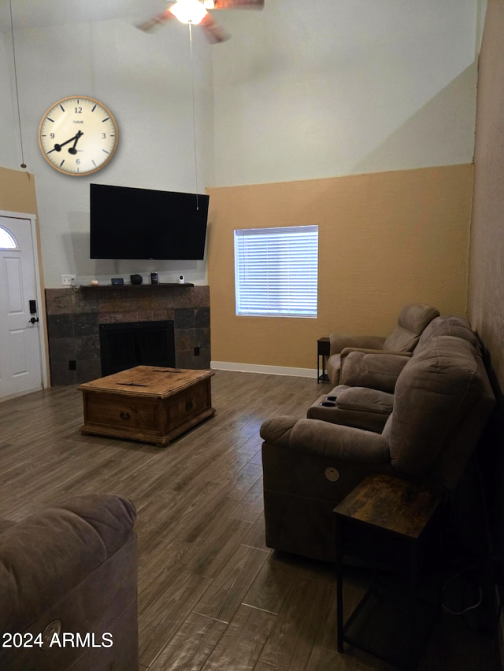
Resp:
6h40
